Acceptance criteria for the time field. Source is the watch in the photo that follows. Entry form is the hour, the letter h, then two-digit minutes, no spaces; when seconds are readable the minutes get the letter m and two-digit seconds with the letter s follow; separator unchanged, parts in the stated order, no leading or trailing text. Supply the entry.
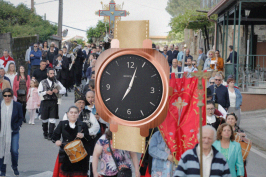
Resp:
7h03
